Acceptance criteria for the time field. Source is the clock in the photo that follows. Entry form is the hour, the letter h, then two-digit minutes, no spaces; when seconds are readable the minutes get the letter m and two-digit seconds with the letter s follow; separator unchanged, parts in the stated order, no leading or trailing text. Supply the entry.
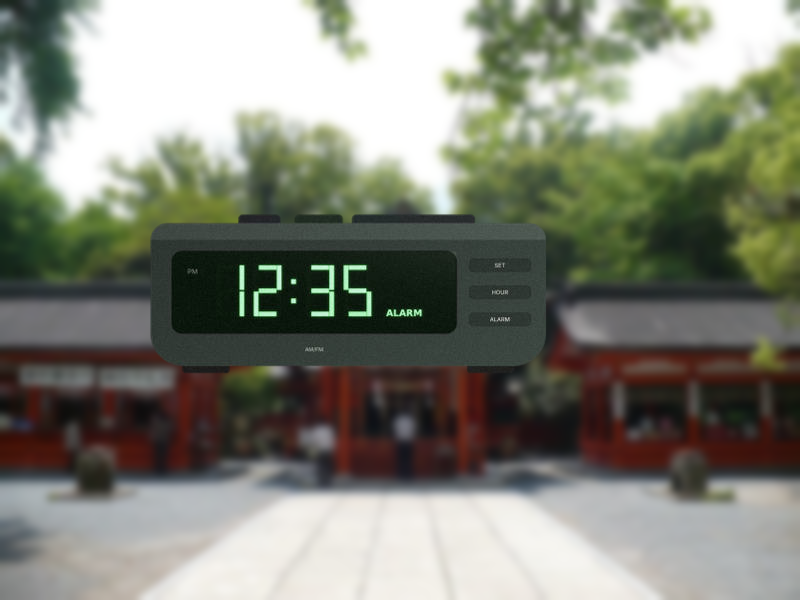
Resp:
12h35
